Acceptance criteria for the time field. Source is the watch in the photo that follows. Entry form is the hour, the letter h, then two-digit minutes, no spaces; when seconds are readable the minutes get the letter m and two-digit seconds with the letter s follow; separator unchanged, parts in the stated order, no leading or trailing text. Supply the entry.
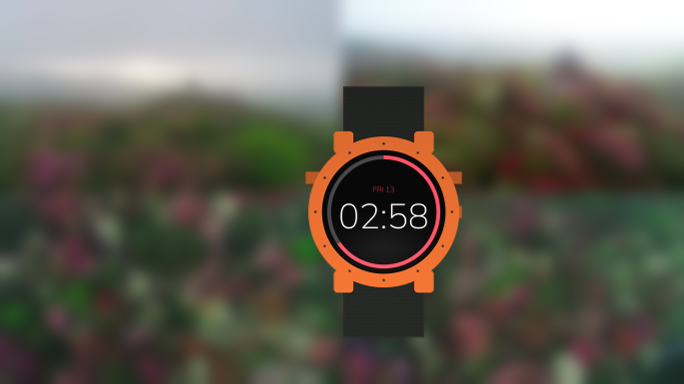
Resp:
2h58
